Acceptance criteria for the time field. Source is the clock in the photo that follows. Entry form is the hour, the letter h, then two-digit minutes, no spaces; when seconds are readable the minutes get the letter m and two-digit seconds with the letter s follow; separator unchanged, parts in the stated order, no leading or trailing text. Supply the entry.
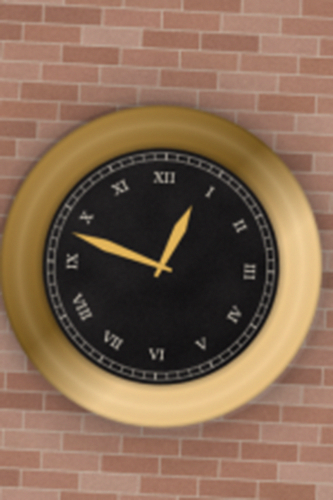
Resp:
12h48
